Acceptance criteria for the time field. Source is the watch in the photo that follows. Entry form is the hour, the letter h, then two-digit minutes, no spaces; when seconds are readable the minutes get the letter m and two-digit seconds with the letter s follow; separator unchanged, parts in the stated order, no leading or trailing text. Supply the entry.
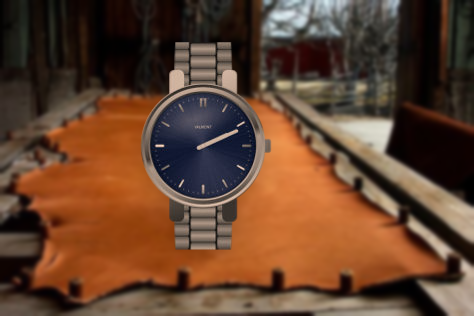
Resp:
2h11
